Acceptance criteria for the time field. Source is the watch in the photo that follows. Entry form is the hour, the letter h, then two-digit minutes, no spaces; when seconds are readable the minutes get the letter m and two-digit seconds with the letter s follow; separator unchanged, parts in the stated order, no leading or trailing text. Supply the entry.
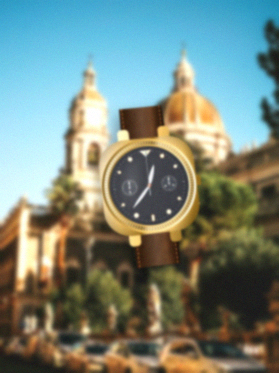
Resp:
12h37
